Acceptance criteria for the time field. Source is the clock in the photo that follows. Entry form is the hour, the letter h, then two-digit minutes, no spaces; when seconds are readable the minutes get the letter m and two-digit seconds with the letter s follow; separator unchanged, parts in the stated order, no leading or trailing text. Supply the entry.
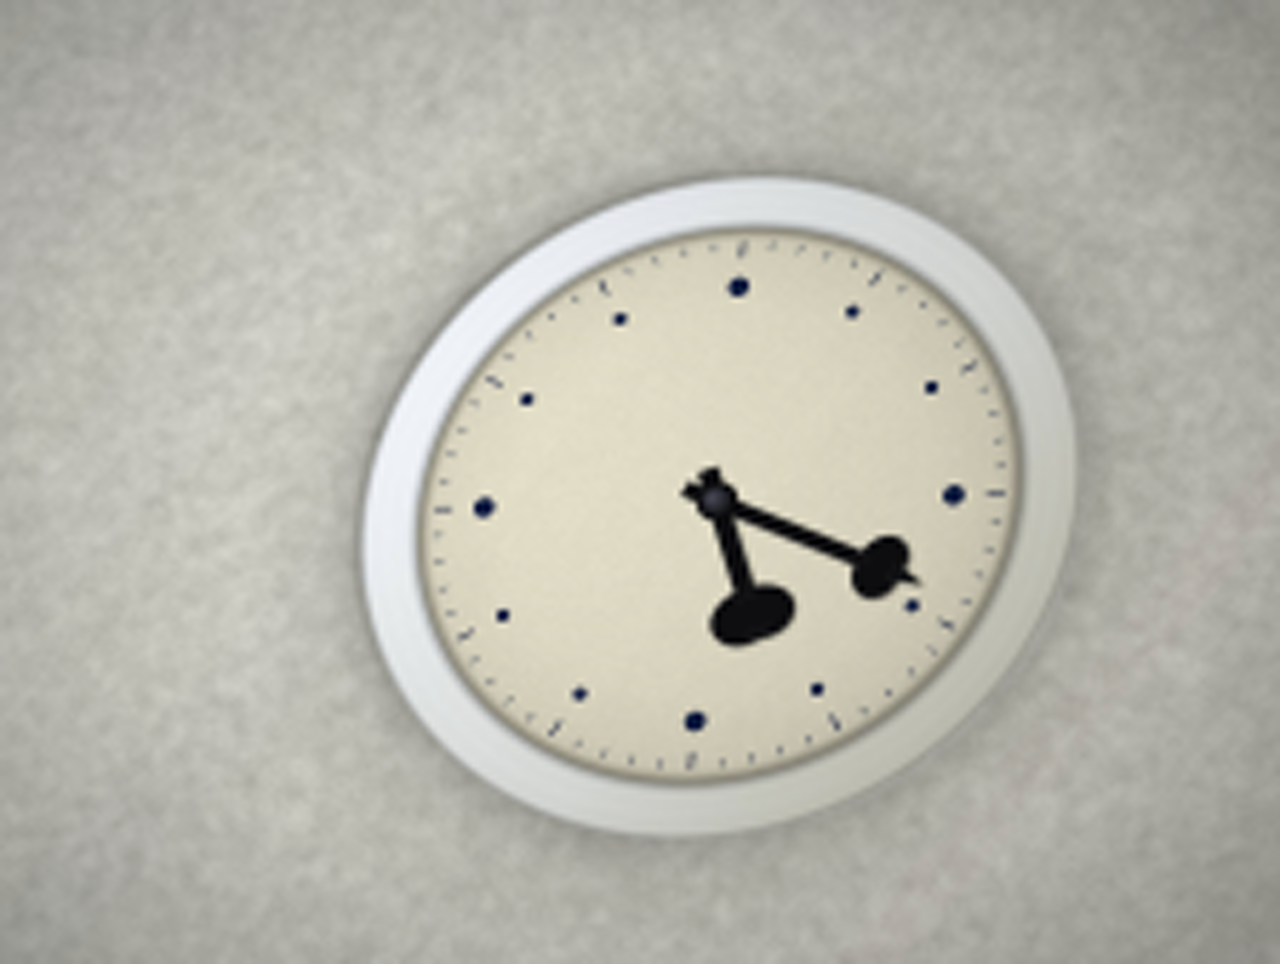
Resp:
5h19
